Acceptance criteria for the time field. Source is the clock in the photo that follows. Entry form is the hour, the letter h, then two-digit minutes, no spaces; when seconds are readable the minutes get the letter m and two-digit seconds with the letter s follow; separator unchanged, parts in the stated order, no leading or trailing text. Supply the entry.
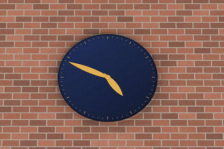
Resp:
4h49
